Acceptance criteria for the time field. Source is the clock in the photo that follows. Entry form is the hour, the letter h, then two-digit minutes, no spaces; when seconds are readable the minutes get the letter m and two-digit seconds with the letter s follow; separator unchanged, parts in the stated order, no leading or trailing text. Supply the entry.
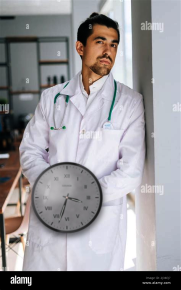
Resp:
3h33
